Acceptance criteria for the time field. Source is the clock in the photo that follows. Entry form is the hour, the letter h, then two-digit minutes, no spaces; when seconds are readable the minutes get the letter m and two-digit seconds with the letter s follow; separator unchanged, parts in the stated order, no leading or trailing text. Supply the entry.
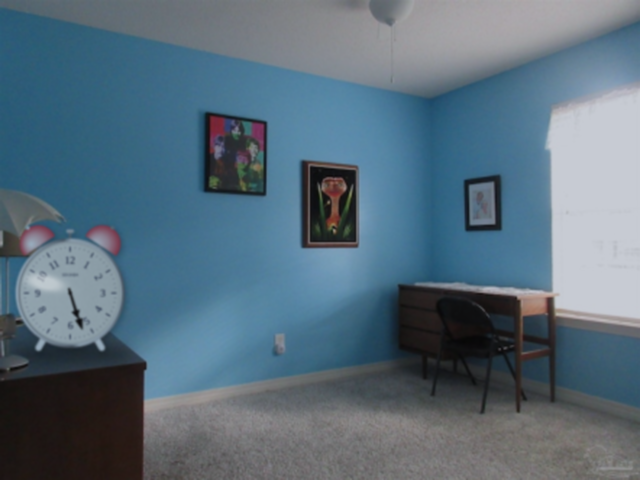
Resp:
5h27
